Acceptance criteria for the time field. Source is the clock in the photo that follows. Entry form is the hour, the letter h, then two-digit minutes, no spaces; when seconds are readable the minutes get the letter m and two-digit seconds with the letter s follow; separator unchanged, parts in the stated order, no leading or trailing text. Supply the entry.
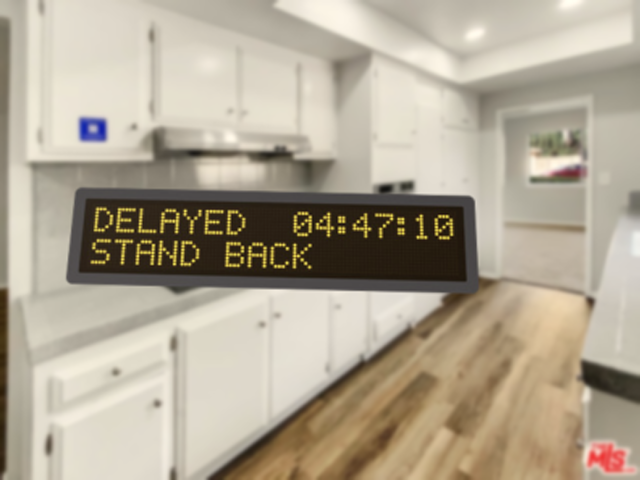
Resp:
4h47m10s
